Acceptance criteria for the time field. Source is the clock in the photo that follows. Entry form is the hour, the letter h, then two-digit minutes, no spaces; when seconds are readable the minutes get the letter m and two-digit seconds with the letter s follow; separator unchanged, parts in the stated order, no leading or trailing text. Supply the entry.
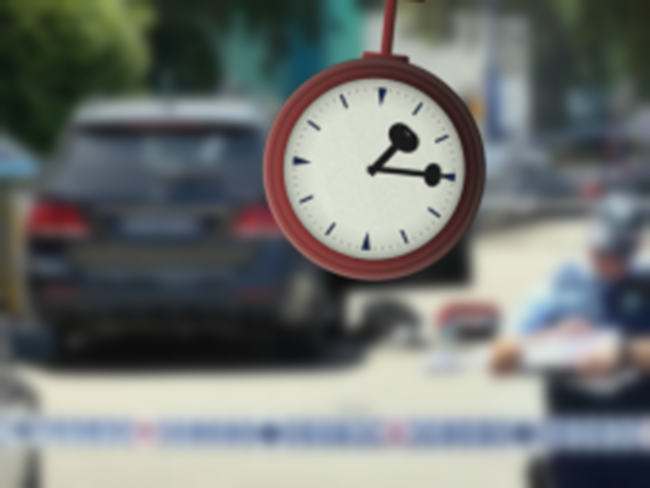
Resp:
1h15
